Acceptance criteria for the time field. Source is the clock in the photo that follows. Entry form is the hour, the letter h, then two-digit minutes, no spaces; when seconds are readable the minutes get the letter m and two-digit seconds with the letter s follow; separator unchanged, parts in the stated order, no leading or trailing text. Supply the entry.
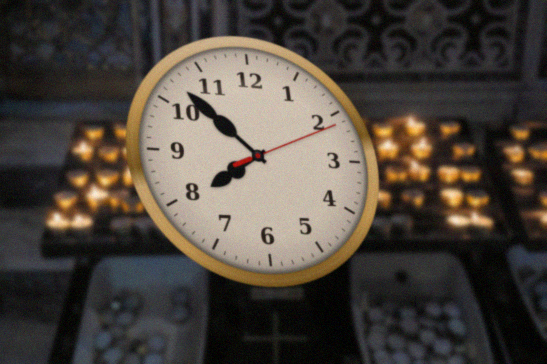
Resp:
7h52m11s
